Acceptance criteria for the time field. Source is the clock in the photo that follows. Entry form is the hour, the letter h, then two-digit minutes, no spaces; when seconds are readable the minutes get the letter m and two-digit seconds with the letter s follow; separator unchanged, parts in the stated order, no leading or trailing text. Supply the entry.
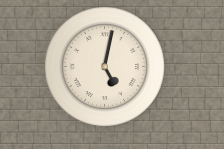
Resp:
5h02
